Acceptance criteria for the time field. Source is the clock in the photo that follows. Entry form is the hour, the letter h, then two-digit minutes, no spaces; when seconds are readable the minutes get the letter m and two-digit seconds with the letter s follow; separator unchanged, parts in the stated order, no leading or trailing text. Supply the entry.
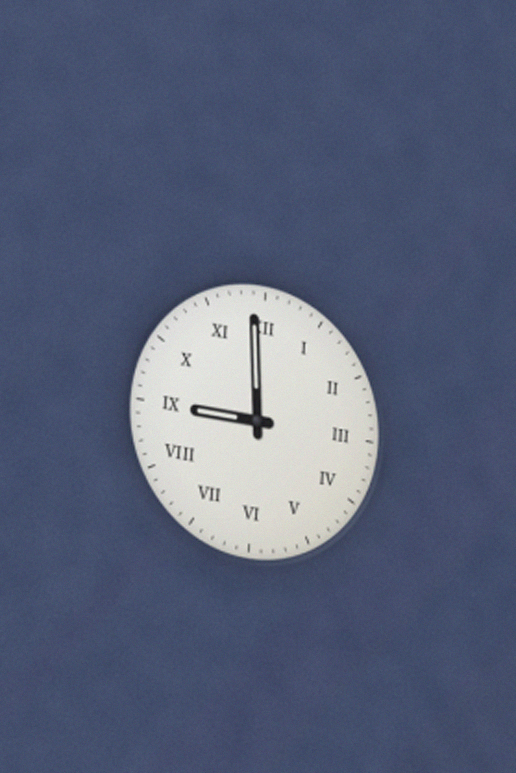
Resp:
8h59
